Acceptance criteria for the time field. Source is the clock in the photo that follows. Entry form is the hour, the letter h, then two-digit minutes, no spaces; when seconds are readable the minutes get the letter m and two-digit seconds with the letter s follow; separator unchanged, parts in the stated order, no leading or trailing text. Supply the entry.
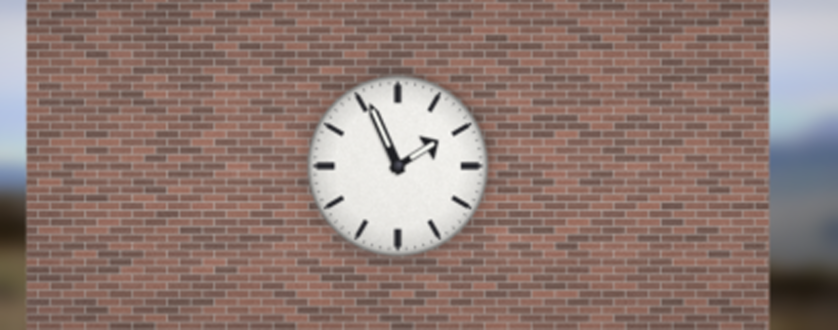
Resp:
1h56
